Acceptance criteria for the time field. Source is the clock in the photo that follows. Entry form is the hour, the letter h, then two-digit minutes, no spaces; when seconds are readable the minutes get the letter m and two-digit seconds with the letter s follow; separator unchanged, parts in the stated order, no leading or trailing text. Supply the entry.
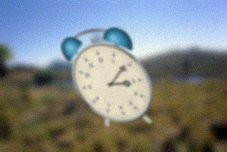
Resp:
3h09
